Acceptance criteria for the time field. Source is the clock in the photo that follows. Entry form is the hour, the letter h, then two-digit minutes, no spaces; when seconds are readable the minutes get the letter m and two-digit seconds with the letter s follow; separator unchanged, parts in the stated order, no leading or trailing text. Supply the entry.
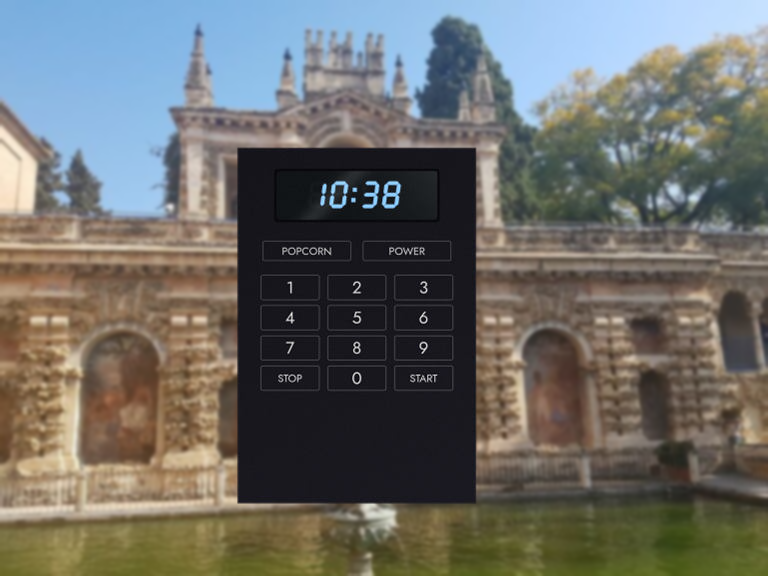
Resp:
10h38
